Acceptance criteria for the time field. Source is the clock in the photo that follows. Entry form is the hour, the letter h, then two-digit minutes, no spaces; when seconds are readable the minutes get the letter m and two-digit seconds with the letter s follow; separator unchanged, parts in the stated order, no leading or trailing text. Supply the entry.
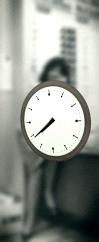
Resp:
7h39
